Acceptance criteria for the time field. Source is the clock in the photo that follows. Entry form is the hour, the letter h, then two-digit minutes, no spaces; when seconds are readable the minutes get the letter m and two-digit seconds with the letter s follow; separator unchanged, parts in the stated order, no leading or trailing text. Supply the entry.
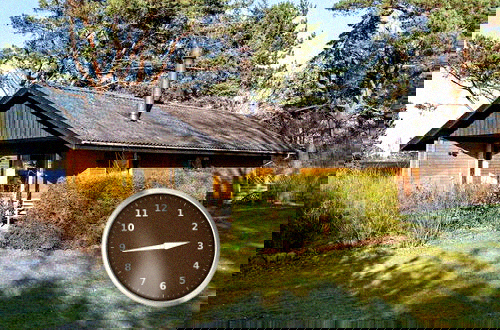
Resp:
2h44
